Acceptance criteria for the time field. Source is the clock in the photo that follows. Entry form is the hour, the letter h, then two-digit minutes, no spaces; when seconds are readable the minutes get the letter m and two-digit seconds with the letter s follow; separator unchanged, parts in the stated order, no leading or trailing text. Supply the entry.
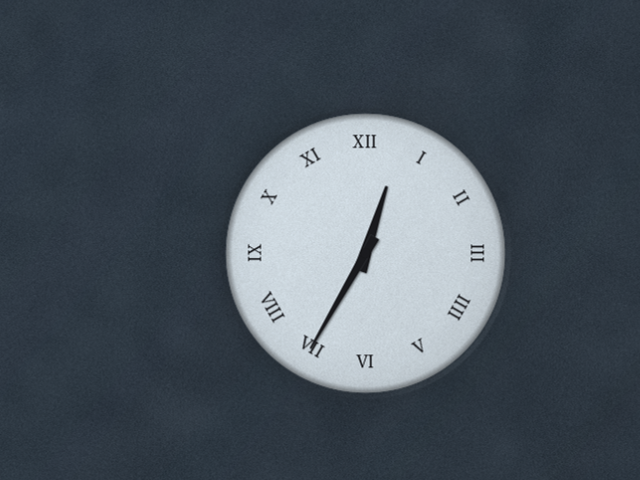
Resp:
12h35
